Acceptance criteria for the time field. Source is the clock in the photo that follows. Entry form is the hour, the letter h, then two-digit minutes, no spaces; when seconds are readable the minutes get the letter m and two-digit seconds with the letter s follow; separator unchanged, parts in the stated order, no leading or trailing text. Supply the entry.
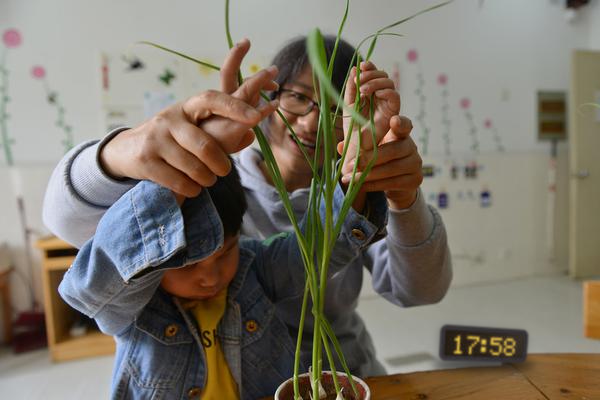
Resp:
17h58
